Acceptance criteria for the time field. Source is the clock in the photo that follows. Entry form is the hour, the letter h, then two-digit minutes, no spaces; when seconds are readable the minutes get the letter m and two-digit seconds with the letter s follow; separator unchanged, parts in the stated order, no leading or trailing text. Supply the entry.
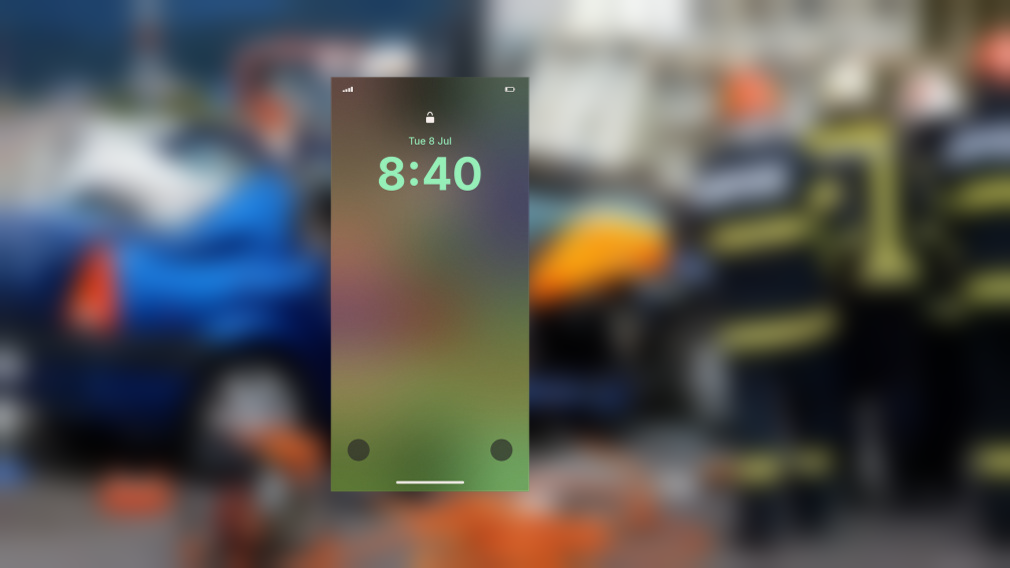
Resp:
8h40
